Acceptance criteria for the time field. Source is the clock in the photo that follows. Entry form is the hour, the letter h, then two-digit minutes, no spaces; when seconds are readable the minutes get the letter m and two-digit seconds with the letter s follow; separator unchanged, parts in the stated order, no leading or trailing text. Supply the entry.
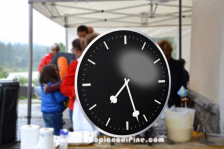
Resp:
7h27
